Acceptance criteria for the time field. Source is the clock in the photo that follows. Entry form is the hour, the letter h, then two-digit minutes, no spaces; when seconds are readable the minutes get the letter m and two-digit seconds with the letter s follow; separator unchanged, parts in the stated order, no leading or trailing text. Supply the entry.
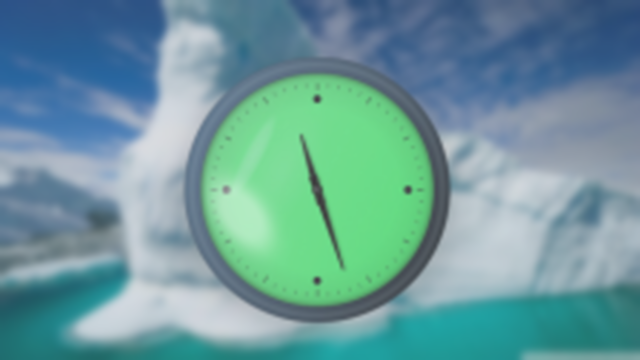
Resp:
11h27
